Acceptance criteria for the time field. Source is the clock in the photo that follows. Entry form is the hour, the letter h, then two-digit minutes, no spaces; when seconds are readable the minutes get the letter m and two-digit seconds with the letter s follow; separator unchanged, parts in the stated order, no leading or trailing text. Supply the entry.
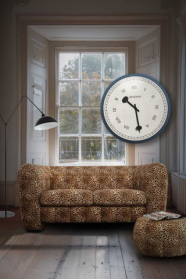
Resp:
10h29
